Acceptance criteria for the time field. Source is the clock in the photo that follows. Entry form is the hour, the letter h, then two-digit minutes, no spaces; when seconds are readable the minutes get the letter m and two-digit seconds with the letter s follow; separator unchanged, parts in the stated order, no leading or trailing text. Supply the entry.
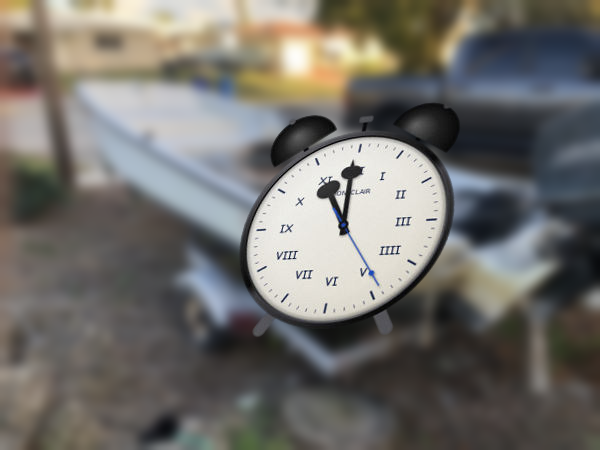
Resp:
10h59m24s
